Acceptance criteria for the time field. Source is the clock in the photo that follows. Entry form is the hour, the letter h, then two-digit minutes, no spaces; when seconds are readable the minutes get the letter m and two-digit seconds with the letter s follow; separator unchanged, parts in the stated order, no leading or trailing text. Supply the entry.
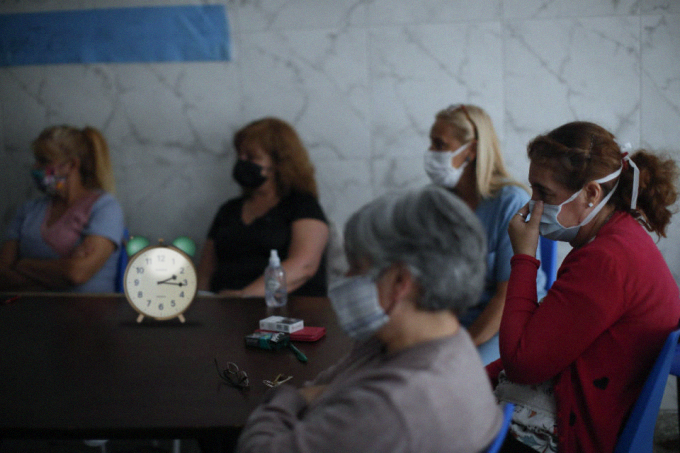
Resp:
2h16
